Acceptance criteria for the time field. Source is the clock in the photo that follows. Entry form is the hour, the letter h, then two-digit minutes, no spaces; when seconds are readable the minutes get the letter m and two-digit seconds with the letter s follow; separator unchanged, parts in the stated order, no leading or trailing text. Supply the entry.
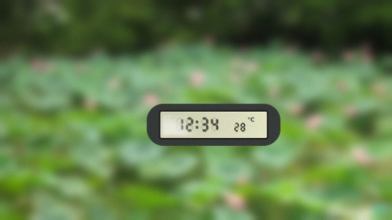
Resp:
12h34
